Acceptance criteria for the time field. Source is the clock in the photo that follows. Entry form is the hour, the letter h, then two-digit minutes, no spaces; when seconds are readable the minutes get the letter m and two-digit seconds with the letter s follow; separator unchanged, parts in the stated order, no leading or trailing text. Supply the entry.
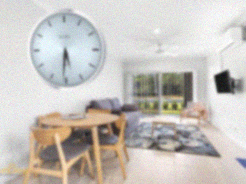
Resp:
5h31
